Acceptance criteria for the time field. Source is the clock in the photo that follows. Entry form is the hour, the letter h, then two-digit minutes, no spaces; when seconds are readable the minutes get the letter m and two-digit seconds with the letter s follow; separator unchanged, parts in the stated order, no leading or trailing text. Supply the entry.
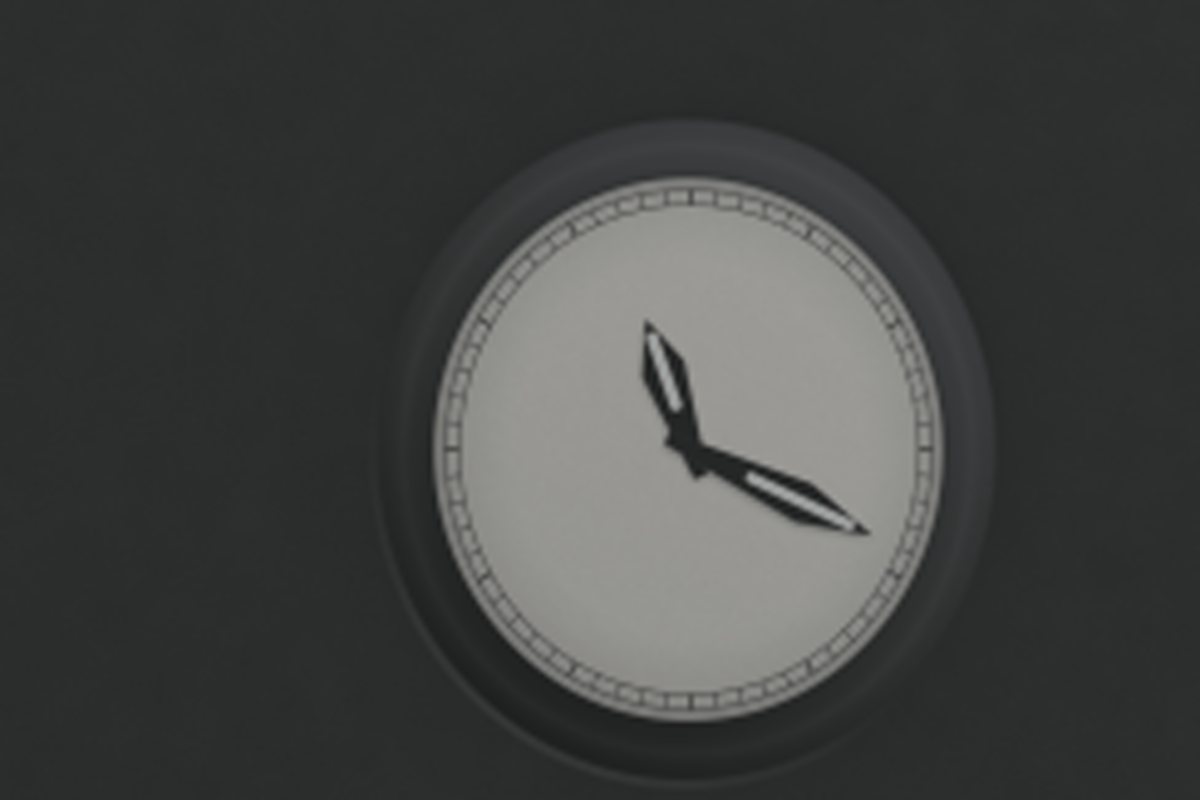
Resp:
11h19
